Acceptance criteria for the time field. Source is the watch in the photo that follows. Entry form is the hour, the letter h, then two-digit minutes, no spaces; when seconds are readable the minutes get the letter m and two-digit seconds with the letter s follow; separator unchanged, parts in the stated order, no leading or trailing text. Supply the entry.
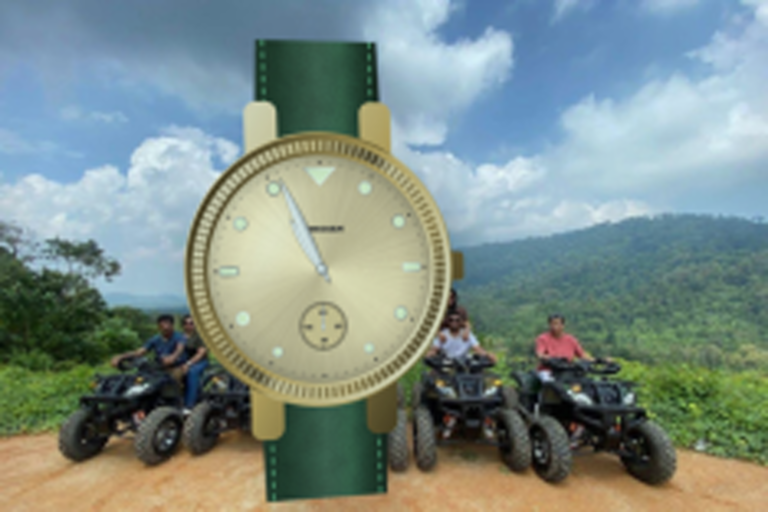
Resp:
10h56
